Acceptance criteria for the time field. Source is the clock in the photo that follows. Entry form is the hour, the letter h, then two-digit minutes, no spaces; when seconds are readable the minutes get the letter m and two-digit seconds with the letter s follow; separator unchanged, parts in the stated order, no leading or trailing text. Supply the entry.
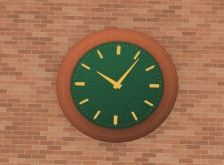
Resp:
10h06
